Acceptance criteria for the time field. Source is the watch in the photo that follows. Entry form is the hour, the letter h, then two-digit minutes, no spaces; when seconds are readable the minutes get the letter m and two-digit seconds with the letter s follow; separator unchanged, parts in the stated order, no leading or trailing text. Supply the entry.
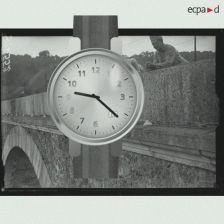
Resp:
9h22
